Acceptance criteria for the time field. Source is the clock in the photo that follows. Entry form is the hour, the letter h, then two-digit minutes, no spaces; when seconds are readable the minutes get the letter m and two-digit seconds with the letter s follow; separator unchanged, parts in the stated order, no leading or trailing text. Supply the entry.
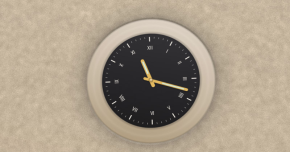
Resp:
11h18
